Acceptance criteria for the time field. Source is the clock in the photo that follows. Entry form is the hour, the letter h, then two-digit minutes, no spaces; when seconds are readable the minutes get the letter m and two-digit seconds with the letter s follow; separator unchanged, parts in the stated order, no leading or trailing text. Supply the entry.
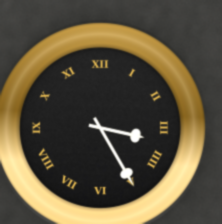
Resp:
3h25
